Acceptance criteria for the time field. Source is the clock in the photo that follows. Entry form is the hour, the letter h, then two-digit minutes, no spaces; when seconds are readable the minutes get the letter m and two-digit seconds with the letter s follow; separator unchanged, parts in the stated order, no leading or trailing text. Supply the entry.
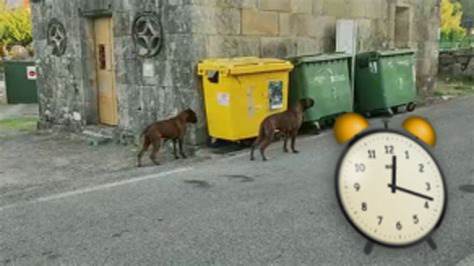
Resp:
12h18
